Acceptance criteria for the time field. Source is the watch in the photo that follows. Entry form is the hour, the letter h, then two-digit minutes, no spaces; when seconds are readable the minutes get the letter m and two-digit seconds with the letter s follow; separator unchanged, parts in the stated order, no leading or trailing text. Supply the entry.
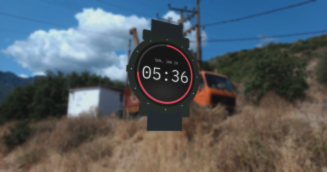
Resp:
5h36
